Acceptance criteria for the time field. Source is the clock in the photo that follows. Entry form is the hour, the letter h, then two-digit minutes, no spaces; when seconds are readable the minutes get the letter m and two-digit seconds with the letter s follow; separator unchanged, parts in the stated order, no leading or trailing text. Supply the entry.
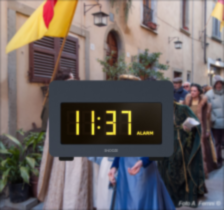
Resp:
11h37
